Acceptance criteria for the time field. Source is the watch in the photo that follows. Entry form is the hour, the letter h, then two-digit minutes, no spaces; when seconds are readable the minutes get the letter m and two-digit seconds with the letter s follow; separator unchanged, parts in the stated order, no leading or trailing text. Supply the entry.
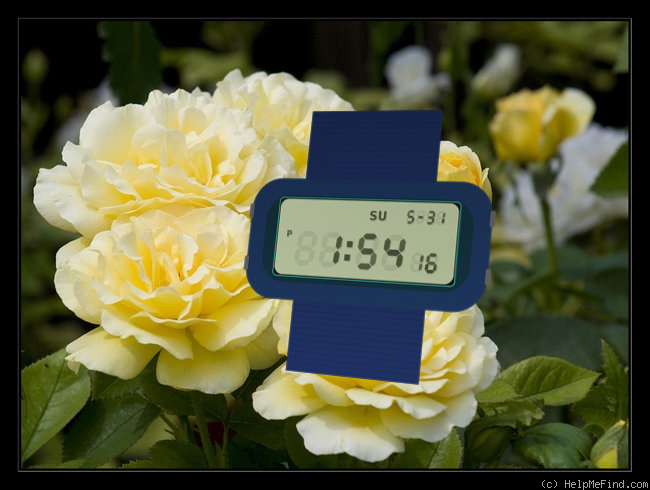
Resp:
1h54m16s
